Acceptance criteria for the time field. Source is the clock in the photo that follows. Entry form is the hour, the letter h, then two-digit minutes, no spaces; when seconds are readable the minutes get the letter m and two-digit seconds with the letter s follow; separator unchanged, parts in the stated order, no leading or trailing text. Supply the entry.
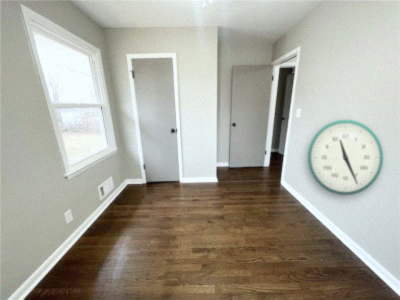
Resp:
11h26
